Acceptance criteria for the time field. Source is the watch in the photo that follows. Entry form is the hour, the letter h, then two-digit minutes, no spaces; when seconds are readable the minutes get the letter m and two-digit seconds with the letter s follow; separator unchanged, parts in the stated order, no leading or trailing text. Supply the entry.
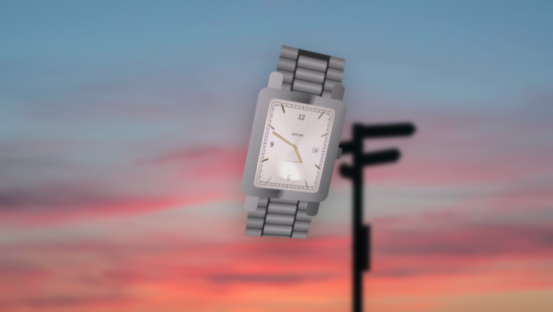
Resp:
4h49
